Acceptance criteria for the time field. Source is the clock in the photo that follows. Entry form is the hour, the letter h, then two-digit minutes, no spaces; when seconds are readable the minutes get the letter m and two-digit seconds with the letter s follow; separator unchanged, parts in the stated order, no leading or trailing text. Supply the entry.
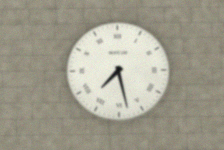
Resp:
7h28
